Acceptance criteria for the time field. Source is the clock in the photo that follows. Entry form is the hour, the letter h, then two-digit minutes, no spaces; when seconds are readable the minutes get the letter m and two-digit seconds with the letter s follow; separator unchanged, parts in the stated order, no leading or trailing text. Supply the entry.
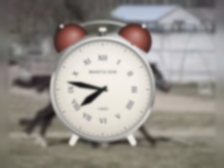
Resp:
7h47
